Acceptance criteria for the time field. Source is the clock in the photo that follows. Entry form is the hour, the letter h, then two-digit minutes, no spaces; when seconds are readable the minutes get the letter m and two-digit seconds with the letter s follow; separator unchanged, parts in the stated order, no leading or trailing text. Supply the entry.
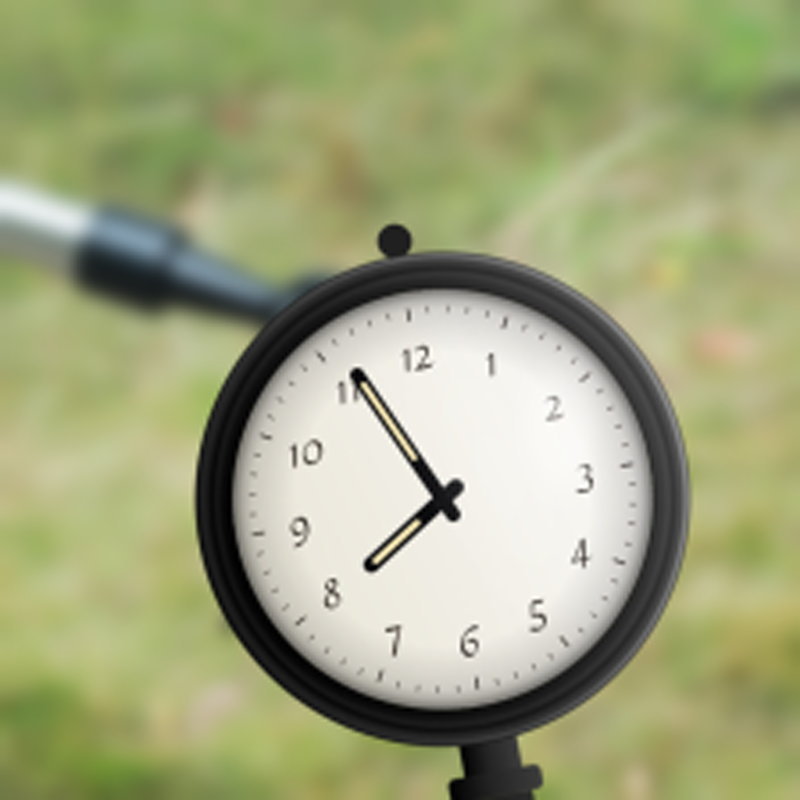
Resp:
7h56
